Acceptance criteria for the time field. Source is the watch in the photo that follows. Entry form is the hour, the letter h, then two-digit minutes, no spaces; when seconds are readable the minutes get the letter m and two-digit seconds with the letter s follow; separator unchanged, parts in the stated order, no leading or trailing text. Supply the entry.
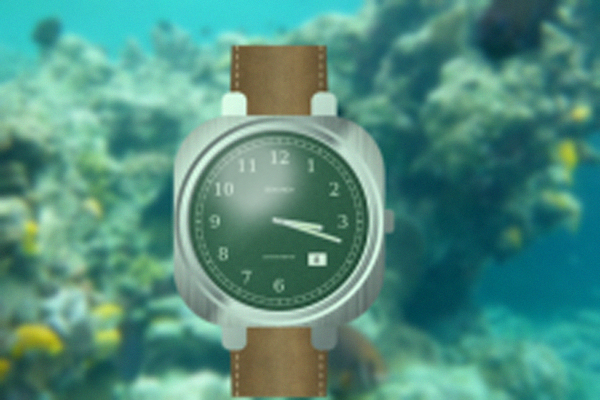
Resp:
3h18
